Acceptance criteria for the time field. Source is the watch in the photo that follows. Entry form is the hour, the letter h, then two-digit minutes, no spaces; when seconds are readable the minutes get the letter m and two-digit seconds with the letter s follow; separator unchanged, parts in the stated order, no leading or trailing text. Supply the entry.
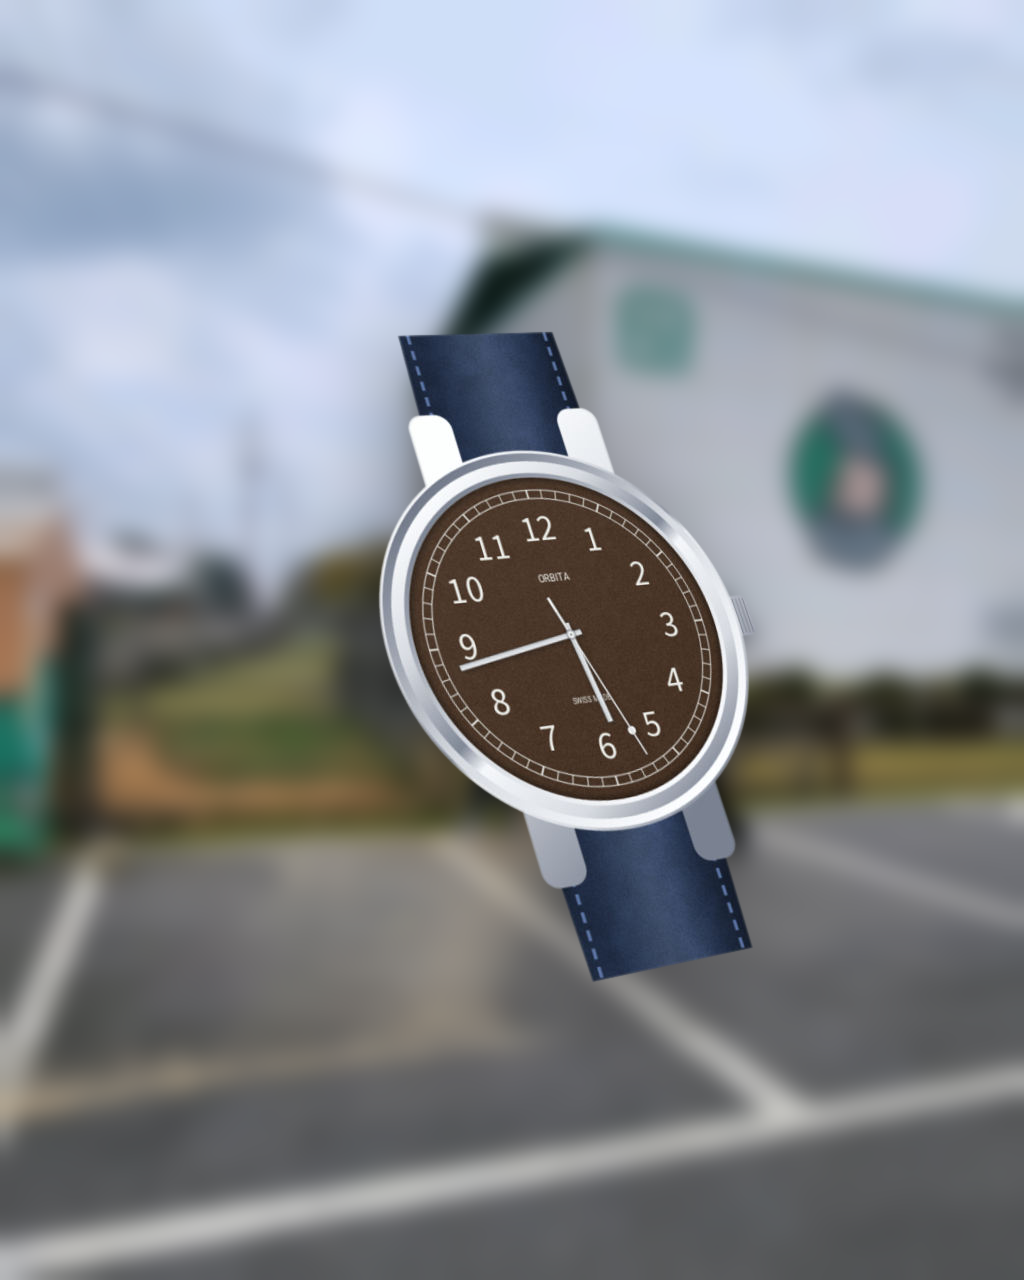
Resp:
5h43m27s
